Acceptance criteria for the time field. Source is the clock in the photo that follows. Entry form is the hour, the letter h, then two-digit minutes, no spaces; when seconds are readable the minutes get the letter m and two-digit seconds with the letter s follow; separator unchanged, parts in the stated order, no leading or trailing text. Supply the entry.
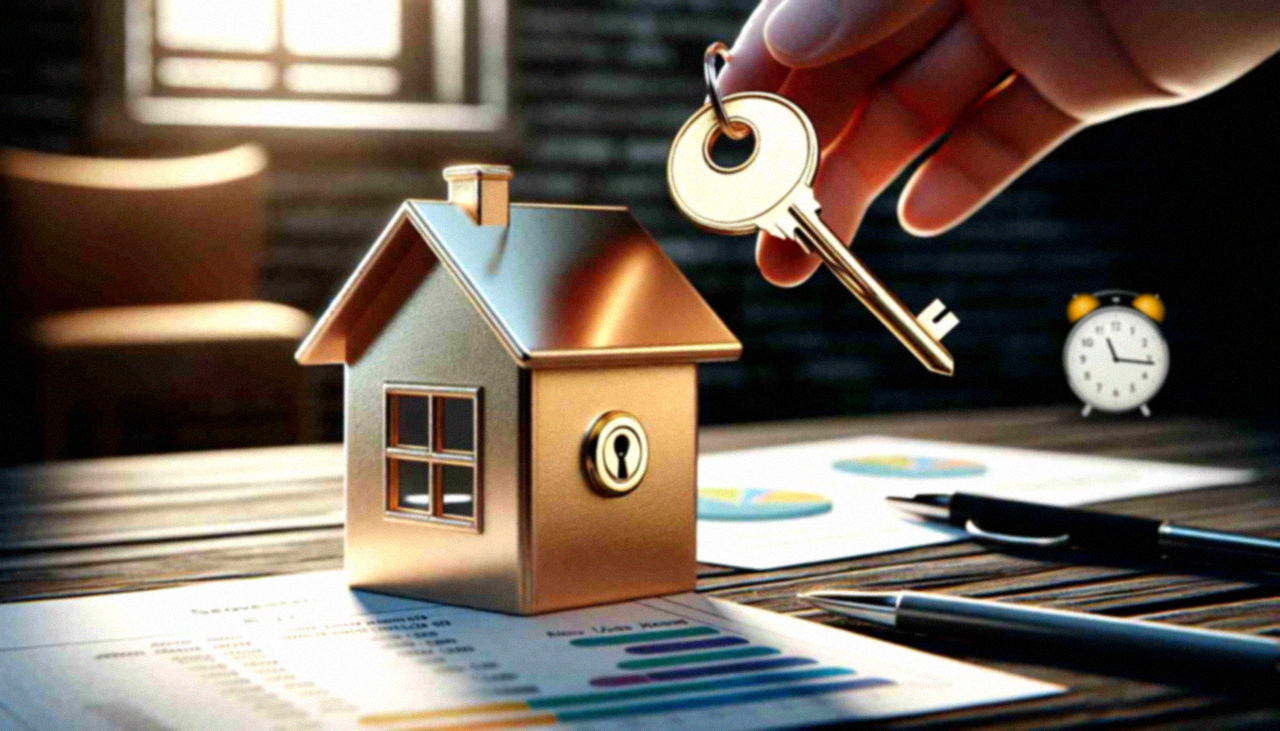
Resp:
11h16
